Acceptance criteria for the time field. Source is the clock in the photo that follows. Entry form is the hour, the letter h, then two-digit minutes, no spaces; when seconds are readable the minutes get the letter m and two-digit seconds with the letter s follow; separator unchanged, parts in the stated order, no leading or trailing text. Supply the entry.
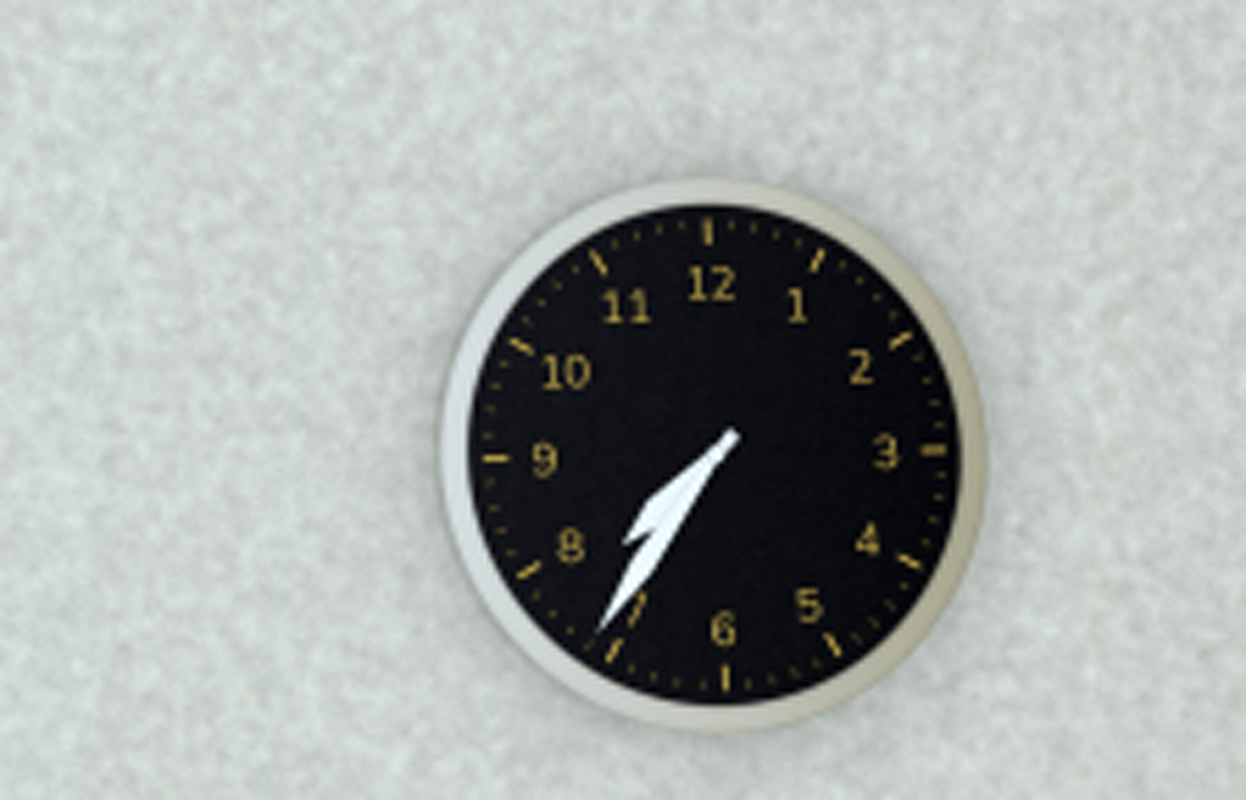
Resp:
7h36
